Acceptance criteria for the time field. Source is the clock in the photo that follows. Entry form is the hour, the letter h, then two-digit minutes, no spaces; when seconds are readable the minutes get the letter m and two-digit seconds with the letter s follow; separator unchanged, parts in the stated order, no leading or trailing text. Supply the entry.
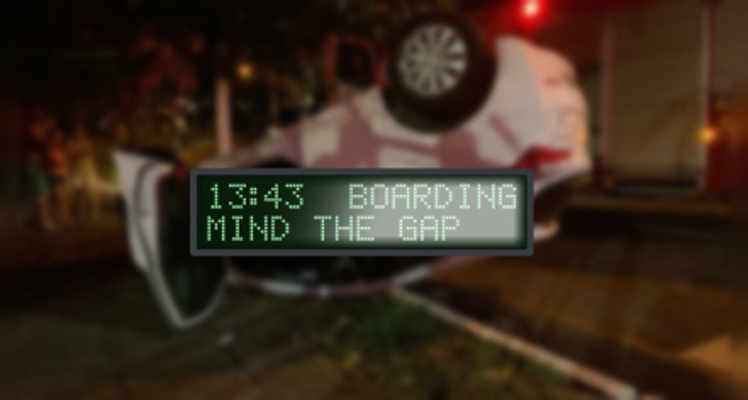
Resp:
13h43
